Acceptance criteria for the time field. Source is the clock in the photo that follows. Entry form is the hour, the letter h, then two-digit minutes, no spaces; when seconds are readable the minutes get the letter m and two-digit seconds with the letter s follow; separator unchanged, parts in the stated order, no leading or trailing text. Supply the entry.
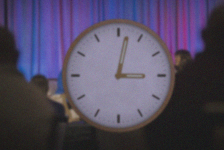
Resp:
3h02
